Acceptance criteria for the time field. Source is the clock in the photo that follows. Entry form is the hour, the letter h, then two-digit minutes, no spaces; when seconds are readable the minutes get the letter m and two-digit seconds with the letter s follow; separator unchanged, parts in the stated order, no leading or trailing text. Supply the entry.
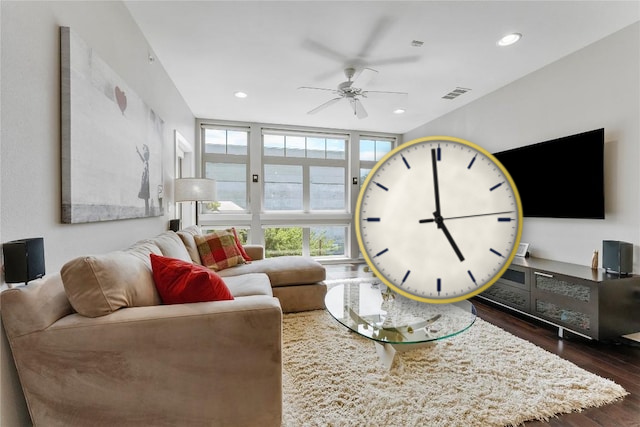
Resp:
4h59m14s
